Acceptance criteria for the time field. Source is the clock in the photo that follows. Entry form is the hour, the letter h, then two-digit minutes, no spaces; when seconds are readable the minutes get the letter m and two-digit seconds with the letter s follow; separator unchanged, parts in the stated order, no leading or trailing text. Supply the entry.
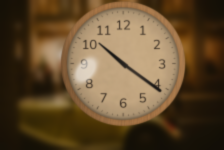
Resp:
10h21
